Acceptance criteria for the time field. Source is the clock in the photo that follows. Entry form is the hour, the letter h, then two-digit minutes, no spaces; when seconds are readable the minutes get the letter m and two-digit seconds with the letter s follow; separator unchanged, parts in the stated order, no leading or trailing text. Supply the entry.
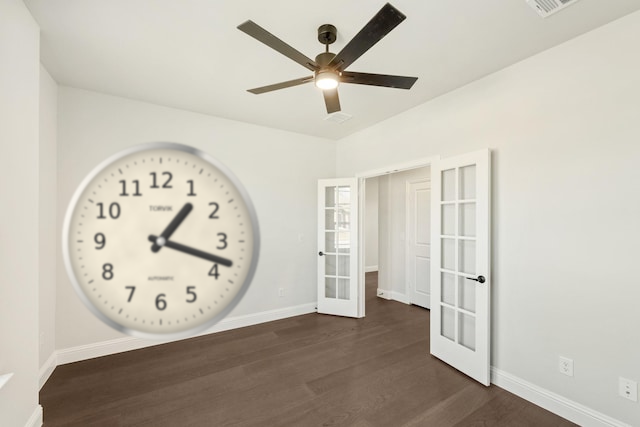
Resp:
1h18
